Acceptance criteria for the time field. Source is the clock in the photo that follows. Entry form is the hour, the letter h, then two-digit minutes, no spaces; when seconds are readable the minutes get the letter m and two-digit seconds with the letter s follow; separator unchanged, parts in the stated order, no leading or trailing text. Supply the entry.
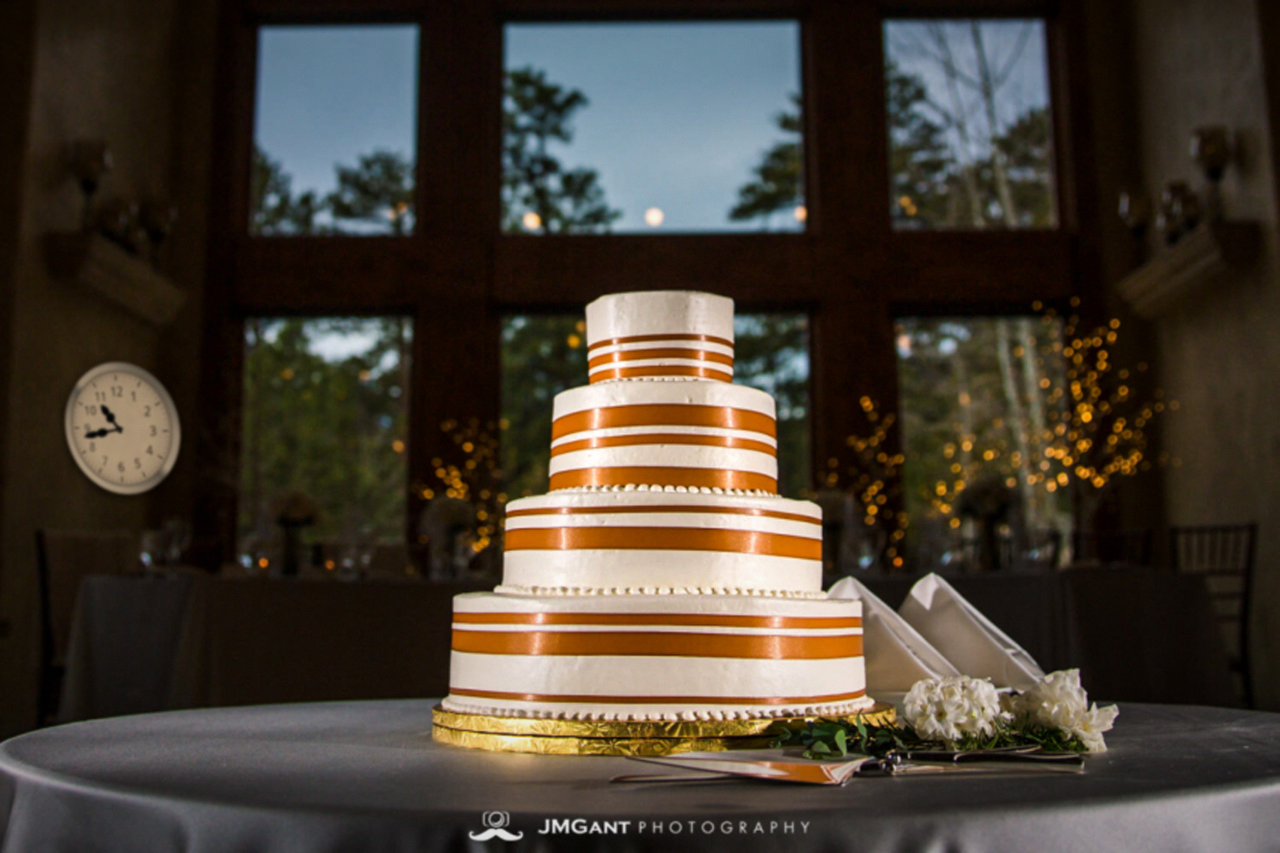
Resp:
10h43
